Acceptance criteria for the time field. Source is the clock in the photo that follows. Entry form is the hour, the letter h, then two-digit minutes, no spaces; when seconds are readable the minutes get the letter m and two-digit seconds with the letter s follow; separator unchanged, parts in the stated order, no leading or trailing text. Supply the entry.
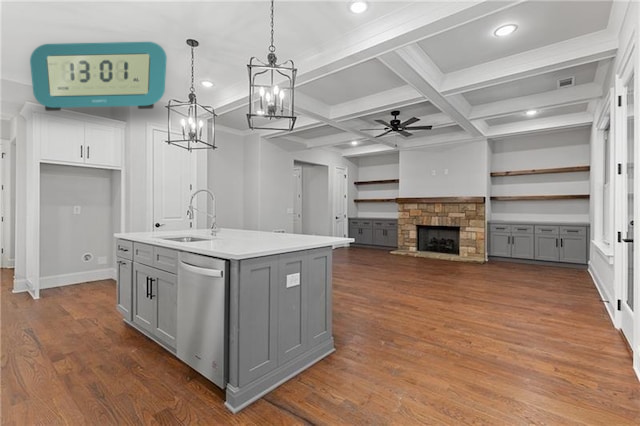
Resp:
13h01
